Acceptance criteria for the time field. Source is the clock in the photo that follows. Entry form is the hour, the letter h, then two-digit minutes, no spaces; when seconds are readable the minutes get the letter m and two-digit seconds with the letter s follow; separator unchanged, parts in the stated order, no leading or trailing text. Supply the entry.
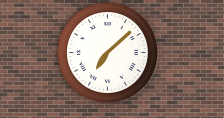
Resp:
7h08
